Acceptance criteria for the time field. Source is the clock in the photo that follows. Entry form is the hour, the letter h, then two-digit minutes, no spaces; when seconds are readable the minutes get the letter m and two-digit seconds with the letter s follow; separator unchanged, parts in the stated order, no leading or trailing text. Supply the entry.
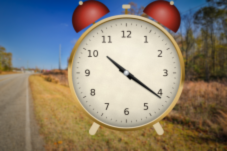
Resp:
10h21
